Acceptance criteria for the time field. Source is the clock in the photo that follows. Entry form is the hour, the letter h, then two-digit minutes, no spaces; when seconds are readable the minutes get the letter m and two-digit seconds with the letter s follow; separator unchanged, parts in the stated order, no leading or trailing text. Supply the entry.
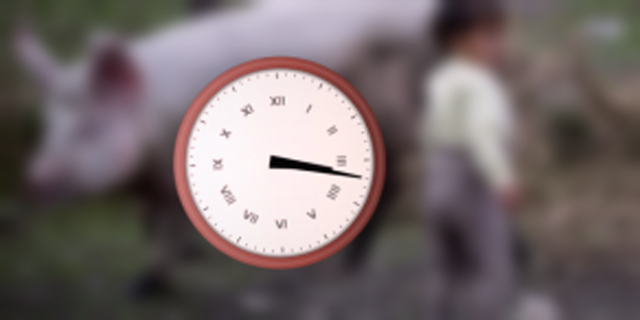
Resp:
3h17
